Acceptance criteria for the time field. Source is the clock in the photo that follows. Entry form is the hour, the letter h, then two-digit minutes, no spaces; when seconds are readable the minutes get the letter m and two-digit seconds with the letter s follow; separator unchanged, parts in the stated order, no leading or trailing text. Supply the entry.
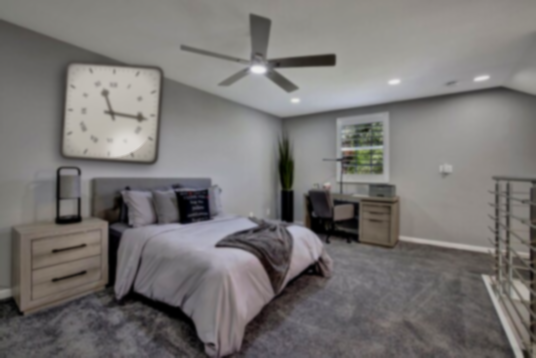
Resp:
11h16
